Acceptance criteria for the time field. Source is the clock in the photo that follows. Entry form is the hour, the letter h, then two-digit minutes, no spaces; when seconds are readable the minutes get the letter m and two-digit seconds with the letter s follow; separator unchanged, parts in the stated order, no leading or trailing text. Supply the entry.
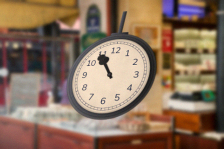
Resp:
10h54
